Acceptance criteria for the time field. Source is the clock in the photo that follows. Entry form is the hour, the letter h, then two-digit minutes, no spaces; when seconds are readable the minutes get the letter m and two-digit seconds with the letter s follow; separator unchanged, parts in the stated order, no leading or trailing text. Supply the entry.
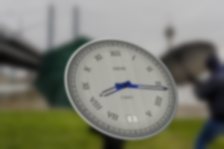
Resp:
8h16
